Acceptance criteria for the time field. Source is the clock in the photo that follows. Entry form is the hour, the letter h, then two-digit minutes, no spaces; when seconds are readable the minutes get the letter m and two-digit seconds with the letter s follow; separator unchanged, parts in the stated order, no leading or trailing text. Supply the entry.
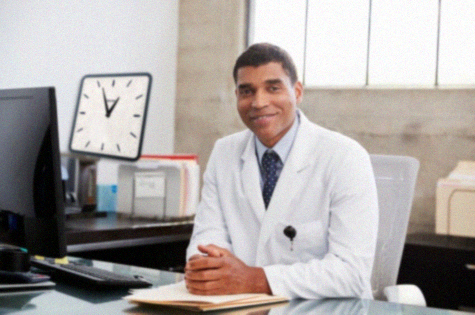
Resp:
12h56
